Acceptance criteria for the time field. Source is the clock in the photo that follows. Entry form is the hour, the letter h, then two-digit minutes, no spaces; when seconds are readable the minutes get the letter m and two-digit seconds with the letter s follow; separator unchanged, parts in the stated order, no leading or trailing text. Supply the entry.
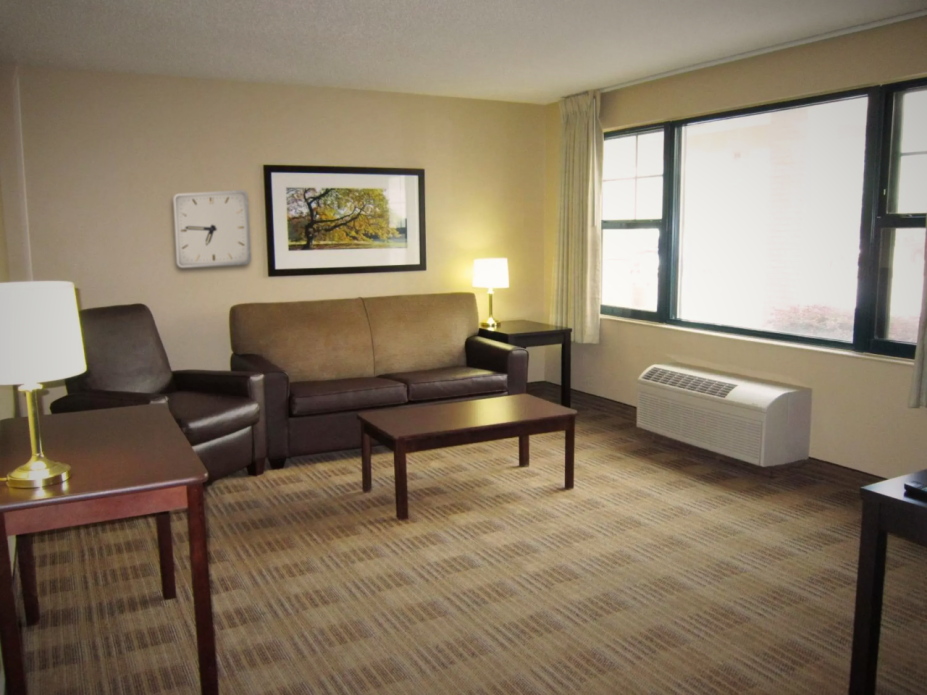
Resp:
6h46
